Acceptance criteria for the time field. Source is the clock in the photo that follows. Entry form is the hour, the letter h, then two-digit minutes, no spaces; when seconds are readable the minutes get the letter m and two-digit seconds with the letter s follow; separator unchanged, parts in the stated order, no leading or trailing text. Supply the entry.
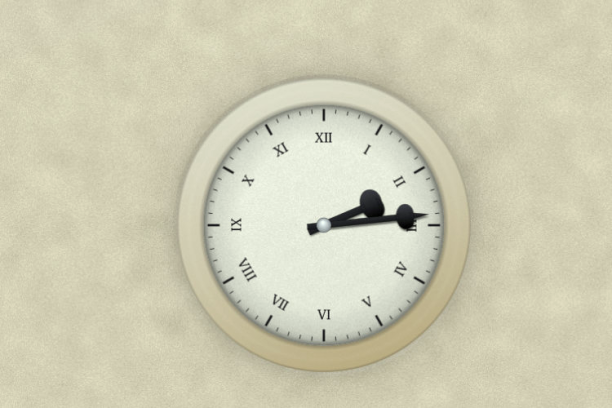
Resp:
2h14
